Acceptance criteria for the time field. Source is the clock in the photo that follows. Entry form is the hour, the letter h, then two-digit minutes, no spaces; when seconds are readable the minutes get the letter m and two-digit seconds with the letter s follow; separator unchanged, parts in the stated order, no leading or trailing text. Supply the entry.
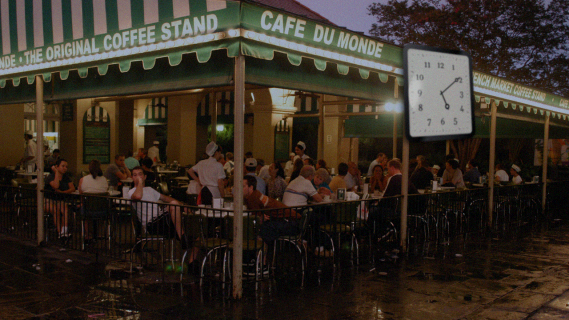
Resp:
5h09
